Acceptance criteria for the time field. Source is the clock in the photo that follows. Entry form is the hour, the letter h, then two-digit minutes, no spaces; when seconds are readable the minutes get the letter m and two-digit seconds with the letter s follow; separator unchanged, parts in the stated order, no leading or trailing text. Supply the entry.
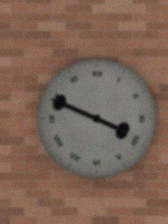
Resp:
3h49
